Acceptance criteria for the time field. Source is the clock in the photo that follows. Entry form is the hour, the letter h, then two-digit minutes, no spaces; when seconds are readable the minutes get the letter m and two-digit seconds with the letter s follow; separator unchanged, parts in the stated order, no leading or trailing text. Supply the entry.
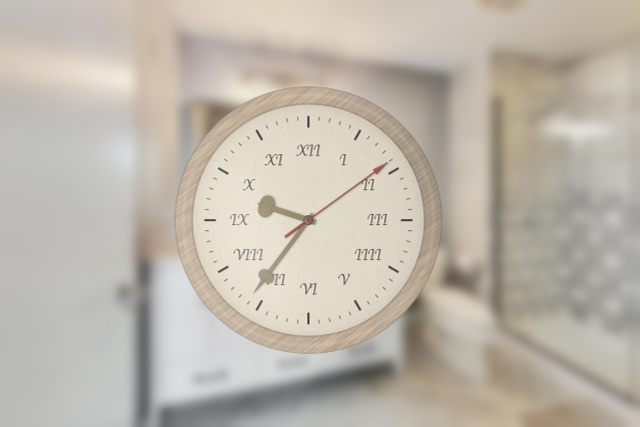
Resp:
9h36m09s
